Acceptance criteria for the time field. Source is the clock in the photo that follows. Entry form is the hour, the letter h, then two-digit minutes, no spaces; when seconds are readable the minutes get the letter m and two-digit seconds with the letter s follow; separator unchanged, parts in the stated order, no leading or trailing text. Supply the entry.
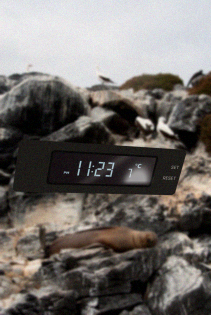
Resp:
11h23
